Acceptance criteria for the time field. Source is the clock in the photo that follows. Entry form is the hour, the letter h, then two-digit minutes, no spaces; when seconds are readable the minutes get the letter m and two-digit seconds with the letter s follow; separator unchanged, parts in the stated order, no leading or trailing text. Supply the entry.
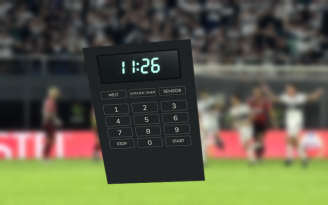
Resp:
11h26
